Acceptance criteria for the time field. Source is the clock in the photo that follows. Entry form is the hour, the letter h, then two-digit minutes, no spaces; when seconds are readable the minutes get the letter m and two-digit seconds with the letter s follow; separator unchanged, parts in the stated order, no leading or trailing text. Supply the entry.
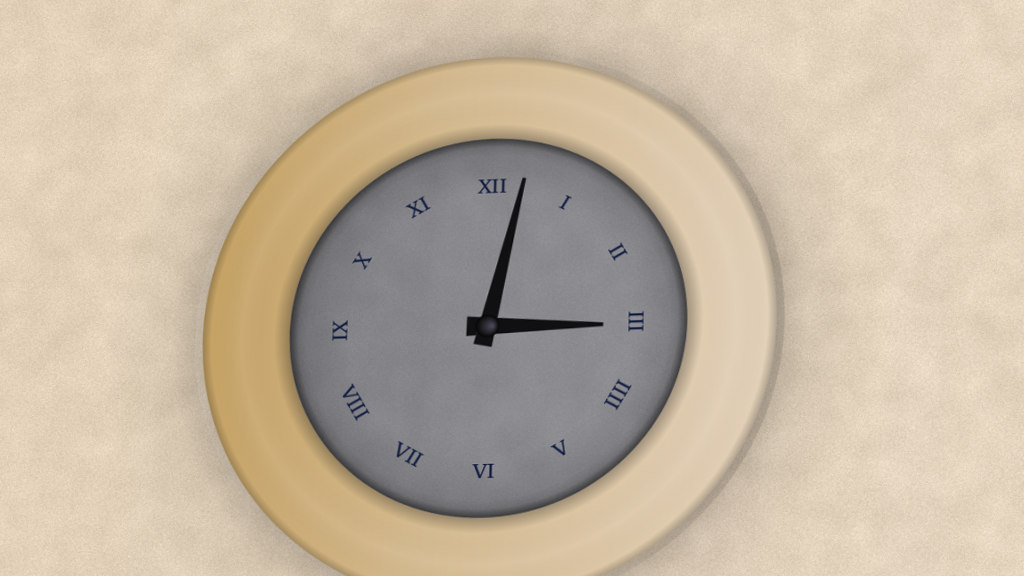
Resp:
3h02
